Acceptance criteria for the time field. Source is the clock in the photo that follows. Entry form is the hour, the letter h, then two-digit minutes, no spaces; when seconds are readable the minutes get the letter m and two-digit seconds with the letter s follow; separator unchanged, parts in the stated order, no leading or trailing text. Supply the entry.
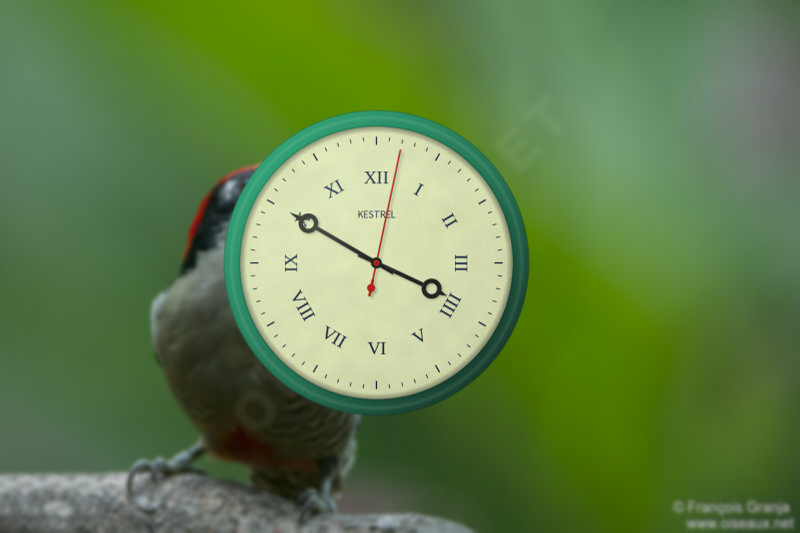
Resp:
3h50m02s
